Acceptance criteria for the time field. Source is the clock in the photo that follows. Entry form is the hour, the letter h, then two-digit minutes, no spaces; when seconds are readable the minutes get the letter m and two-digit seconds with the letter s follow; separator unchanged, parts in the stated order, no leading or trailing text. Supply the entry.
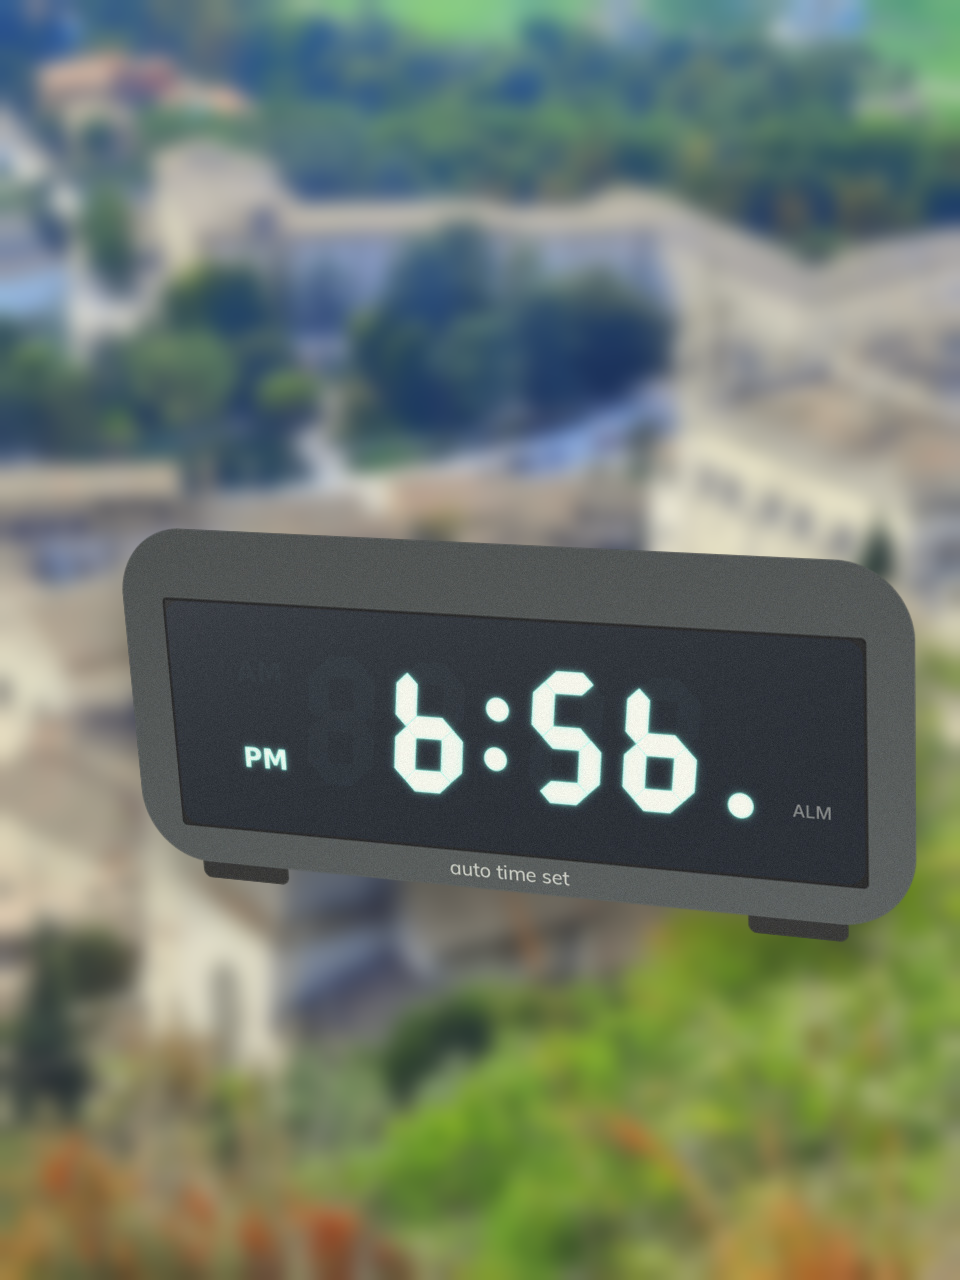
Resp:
6h56
